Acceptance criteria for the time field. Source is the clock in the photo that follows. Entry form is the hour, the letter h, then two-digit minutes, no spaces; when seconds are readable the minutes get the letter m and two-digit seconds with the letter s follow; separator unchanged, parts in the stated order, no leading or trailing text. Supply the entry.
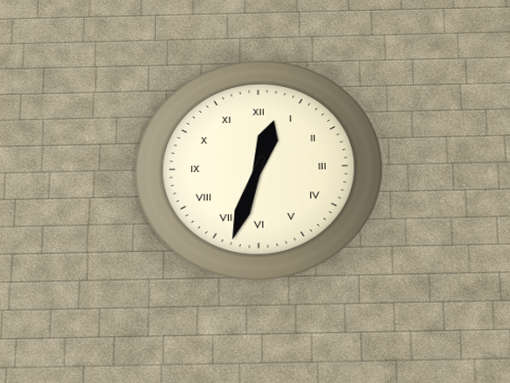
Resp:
12h33
